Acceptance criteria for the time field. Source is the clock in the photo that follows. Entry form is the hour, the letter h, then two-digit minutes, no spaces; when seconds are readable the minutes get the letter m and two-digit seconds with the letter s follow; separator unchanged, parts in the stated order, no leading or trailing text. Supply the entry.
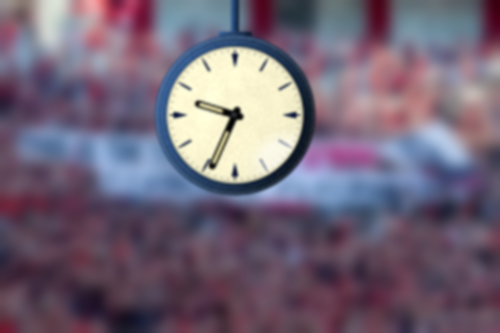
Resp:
9h34
